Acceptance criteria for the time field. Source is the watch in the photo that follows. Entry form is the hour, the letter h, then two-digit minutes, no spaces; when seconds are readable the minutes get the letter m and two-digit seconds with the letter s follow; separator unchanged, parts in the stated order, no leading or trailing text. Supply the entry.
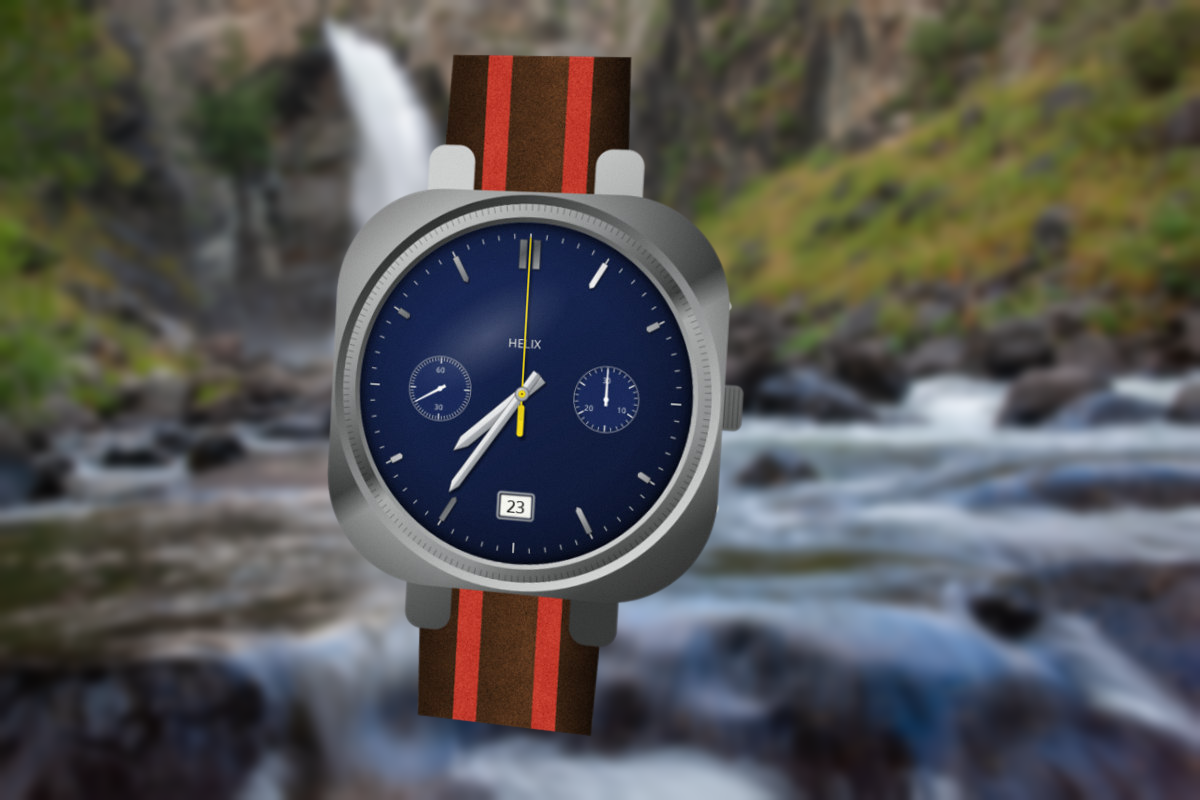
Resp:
7h35m40s
